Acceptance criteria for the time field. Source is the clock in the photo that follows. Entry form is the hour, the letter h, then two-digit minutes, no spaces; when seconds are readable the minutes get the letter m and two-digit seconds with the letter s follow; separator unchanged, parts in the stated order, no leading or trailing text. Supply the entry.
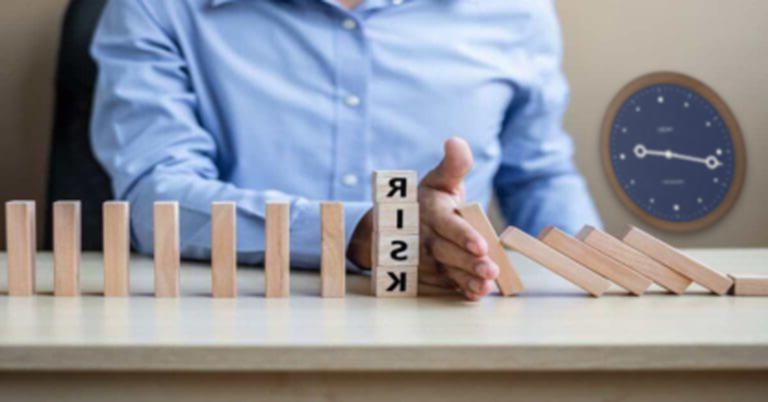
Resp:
9h17
